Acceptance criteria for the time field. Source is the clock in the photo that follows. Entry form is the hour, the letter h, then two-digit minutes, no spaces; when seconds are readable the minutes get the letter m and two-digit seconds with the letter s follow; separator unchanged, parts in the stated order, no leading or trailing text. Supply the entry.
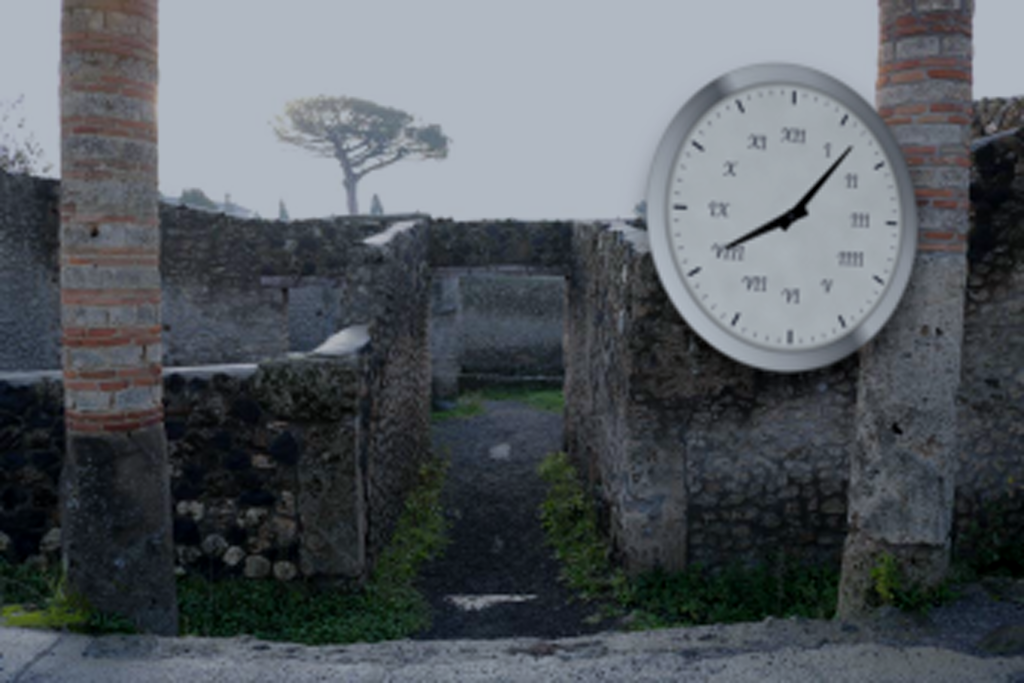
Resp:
8h07
